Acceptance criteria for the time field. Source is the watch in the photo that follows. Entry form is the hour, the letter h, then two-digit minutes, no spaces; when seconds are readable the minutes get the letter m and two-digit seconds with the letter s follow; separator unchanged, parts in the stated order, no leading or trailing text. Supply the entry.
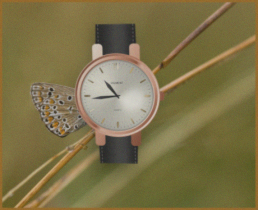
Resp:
10h44
